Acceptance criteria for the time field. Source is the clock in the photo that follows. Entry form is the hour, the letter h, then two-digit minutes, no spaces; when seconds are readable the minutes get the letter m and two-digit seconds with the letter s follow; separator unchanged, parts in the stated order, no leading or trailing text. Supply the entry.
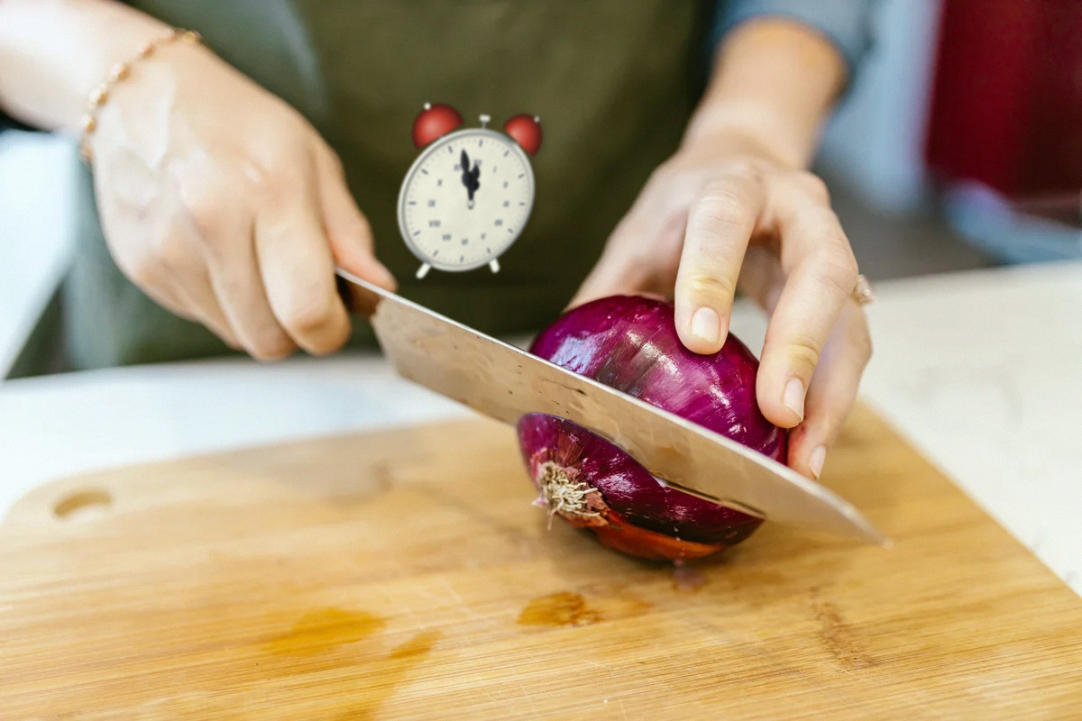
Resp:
11h57
